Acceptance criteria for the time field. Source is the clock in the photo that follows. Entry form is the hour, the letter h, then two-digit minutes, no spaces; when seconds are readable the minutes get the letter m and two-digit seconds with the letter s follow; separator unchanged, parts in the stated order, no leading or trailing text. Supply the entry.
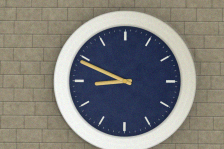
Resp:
8h49
